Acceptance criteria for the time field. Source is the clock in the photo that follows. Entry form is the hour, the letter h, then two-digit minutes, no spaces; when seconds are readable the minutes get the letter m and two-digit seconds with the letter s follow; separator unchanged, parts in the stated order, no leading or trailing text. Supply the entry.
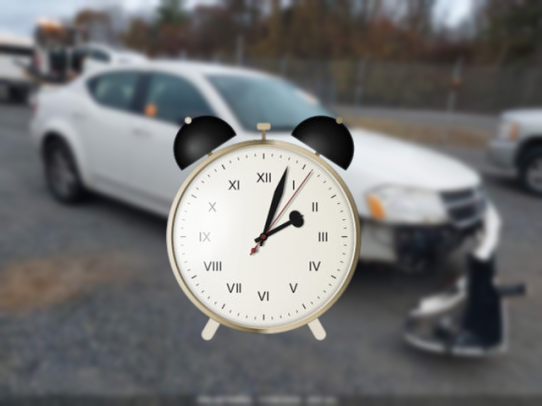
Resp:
2h03m06s
